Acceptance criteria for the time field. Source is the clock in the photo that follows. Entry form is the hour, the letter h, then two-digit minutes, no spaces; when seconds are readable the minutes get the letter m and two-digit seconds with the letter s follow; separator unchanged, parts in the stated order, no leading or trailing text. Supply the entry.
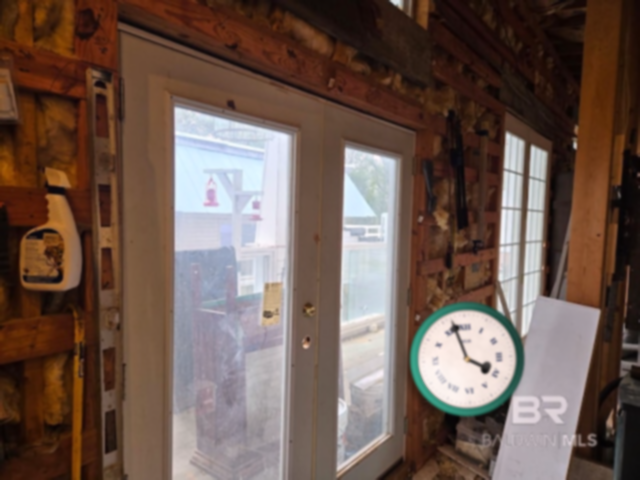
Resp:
3h57
